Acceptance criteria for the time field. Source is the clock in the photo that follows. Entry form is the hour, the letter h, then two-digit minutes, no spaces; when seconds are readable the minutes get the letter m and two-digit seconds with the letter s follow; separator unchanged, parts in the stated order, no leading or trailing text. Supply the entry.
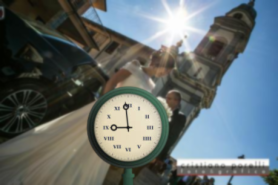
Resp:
8h59
